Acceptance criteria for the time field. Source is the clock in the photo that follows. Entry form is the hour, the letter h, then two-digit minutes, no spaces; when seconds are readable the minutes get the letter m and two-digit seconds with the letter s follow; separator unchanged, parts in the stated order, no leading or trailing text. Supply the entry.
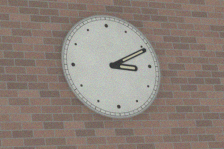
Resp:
3h11
